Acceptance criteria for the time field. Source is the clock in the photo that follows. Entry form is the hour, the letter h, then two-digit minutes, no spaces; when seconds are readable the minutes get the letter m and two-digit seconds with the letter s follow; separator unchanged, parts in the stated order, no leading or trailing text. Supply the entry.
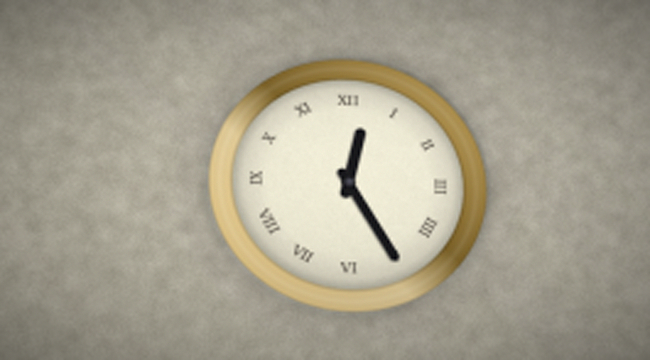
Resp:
12h25
